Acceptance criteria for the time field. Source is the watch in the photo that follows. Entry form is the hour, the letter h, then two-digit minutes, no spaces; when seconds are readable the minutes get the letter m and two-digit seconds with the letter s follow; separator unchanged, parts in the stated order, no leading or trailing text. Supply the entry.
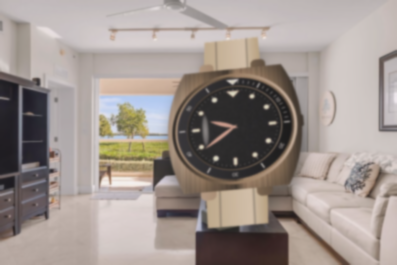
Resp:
9h39
